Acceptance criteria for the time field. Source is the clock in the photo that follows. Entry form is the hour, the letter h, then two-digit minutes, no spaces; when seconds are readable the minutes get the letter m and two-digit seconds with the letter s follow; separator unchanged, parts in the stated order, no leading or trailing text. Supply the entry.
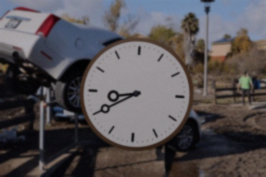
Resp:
8h40
